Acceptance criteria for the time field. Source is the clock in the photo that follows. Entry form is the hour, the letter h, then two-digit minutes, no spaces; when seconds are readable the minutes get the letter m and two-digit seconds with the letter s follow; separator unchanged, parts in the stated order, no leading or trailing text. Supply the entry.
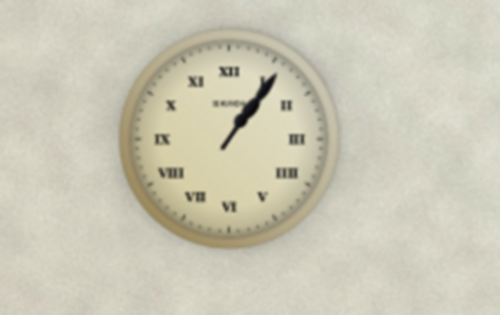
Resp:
1h06
